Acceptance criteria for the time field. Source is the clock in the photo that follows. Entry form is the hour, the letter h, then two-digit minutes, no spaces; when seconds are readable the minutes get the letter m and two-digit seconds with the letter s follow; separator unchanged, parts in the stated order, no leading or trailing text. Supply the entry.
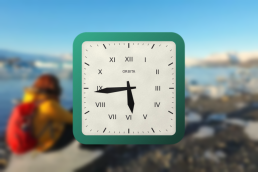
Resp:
5h44
